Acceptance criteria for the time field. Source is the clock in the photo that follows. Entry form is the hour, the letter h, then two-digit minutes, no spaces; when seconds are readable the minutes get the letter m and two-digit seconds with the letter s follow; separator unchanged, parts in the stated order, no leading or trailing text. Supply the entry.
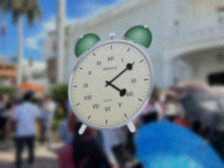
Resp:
4h09
